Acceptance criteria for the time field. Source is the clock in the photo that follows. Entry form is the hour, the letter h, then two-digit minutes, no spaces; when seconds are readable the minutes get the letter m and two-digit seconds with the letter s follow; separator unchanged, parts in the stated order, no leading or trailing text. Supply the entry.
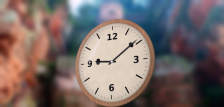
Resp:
9h09
